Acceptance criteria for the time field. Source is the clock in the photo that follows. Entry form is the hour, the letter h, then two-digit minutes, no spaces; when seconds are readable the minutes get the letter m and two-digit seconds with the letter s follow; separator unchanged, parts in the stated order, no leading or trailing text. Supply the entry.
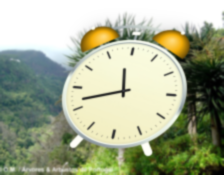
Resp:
11h42
